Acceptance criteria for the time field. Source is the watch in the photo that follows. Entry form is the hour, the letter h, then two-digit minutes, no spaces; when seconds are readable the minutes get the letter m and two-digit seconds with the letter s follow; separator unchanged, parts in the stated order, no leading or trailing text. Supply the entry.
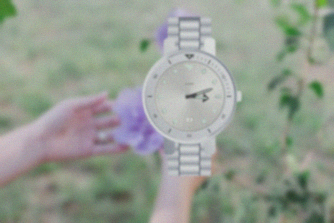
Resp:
3h12
